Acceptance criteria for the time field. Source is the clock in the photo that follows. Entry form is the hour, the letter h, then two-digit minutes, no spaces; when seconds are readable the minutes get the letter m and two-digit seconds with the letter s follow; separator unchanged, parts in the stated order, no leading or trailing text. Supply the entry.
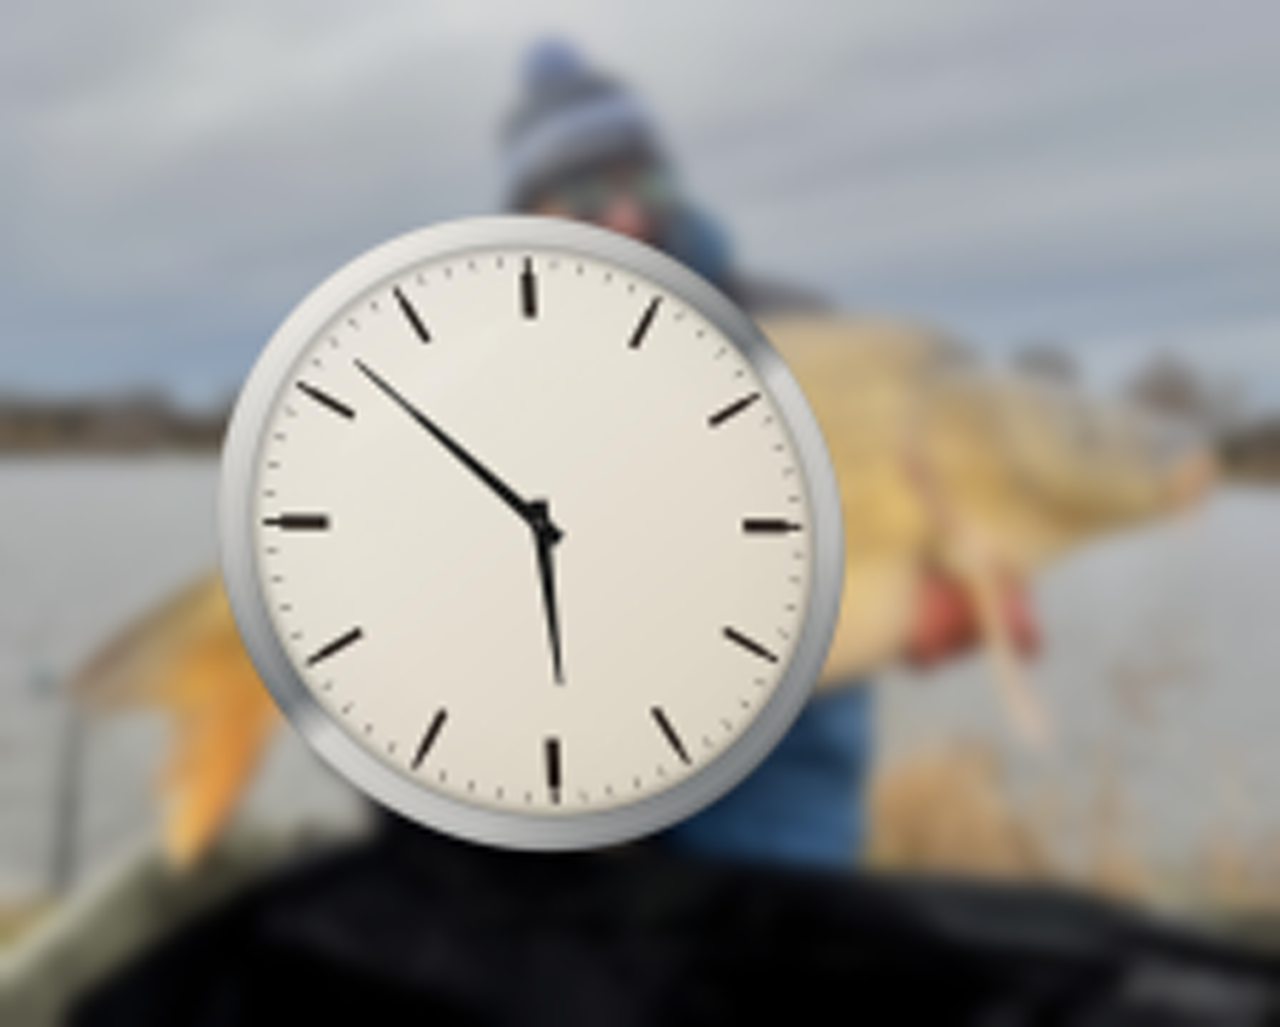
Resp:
5h52
